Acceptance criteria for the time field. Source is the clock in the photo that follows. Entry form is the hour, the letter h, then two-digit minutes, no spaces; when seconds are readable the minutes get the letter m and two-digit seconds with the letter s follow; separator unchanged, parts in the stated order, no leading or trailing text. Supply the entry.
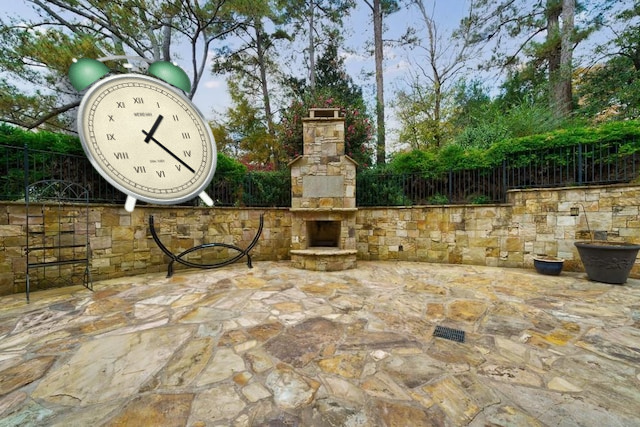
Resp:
1h23
